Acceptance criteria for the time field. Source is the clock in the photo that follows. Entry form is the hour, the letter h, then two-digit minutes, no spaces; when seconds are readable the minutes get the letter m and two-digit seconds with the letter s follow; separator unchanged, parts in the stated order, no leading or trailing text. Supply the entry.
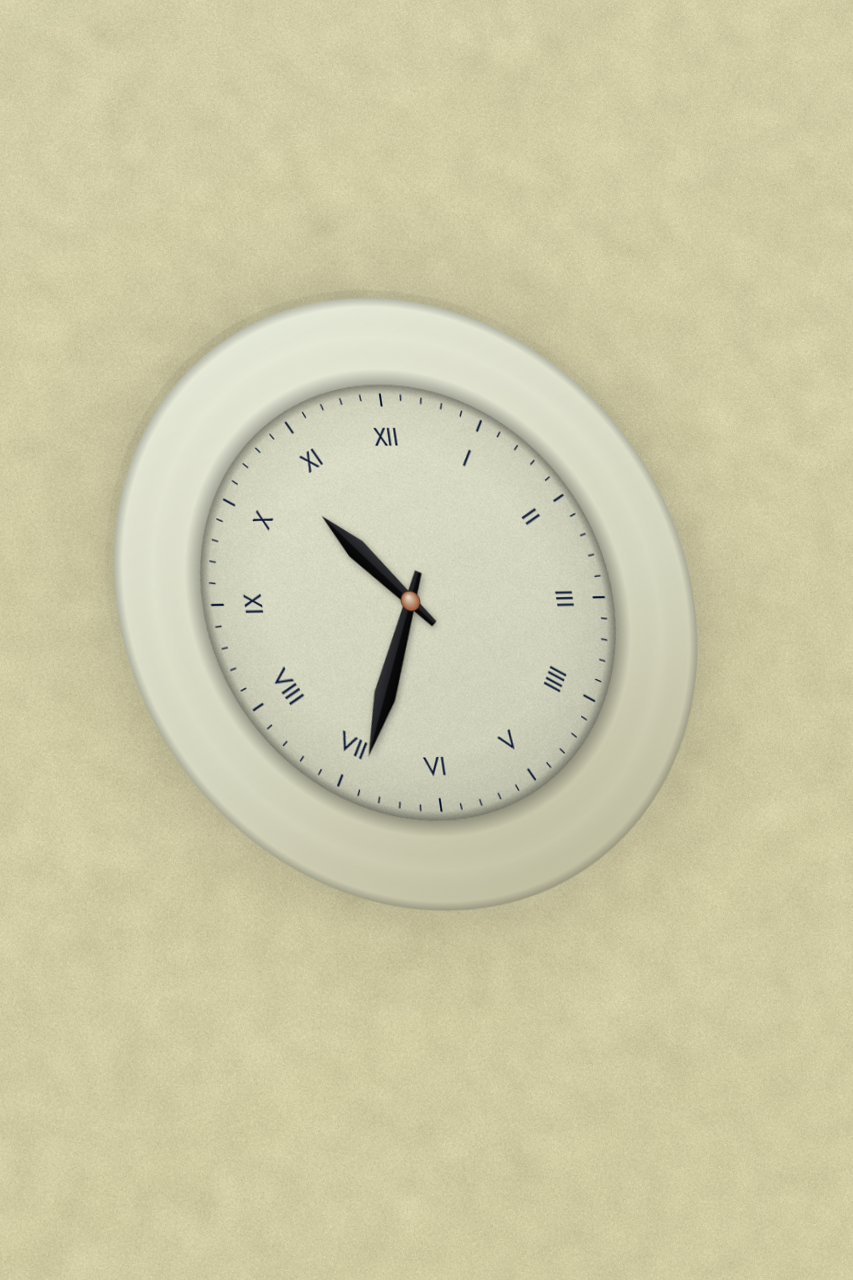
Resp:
10h34
